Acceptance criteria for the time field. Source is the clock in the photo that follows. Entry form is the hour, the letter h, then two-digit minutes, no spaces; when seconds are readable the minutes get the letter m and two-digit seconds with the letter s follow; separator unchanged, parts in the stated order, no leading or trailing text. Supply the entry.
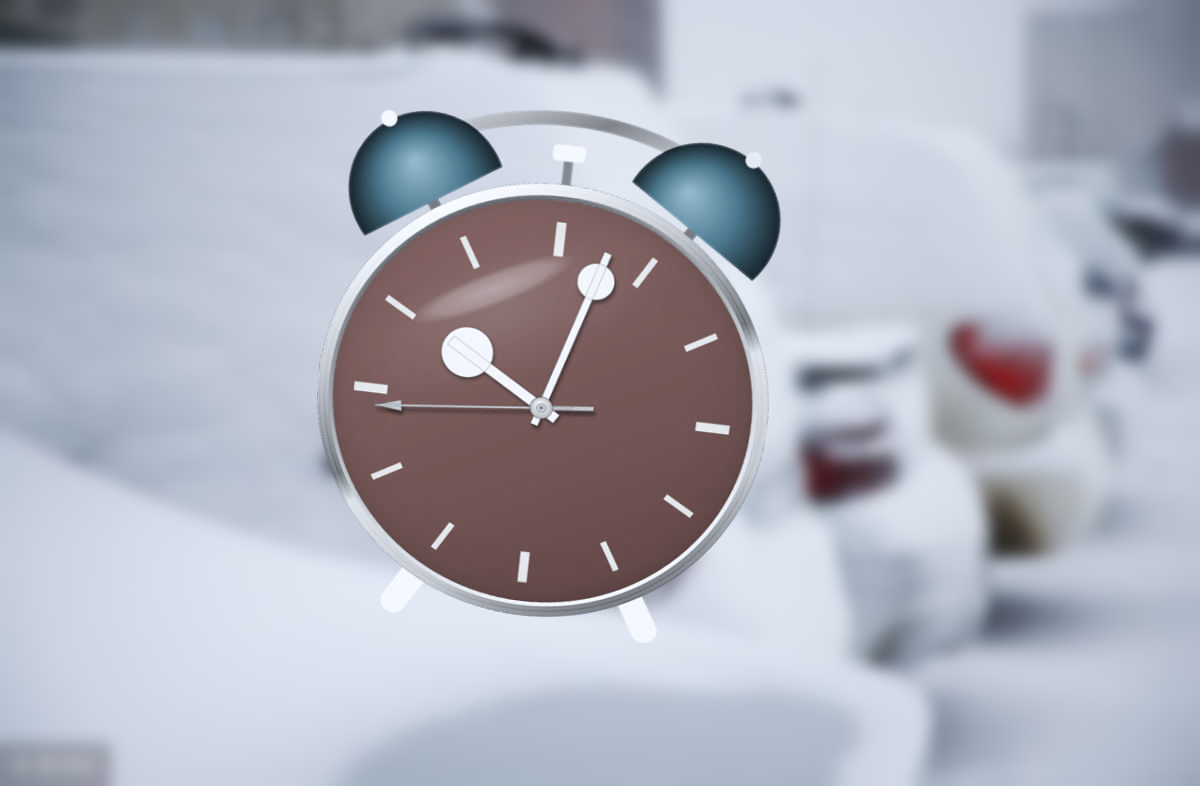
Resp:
10h02m44s
